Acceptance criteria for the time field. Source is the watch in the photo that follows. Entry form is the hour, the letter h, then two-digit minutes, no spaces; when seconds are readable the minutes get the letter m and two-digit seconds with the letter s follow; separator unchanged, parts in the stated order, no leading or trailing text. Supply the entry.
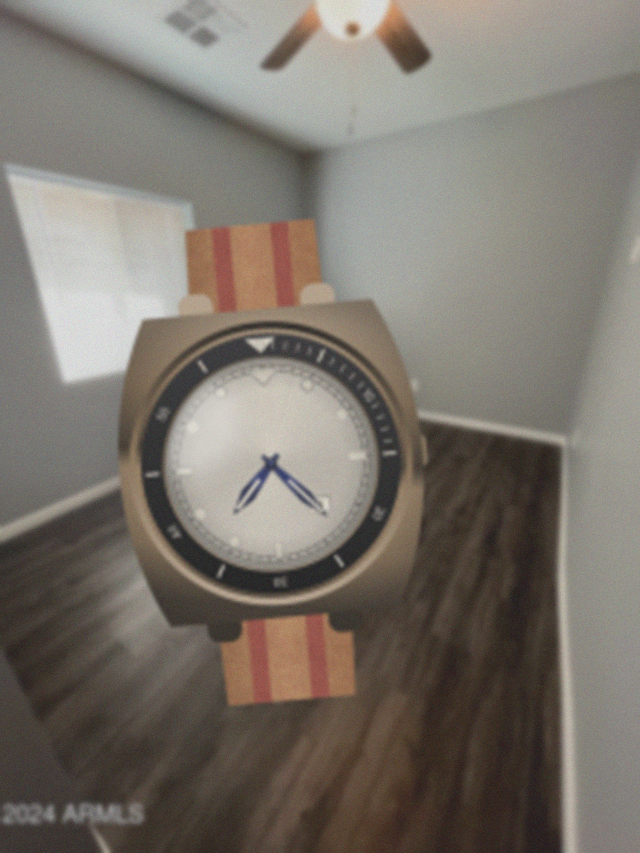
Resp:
7h23
